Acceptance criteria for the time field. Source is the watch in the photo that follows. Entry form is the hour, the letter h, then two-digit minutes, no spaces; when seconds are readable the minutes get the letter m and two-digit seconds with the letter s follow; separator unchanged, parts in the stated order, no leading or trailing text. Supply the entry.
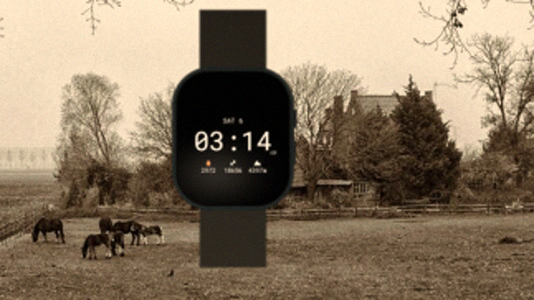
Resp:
3h14
